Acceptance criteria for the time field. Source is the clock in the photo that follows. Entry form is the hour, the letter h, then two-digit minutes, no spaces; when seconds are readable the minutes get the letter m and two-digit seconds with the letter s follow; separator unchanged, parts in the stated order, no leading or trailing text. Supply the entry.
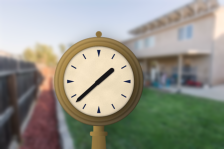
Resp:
1h38
